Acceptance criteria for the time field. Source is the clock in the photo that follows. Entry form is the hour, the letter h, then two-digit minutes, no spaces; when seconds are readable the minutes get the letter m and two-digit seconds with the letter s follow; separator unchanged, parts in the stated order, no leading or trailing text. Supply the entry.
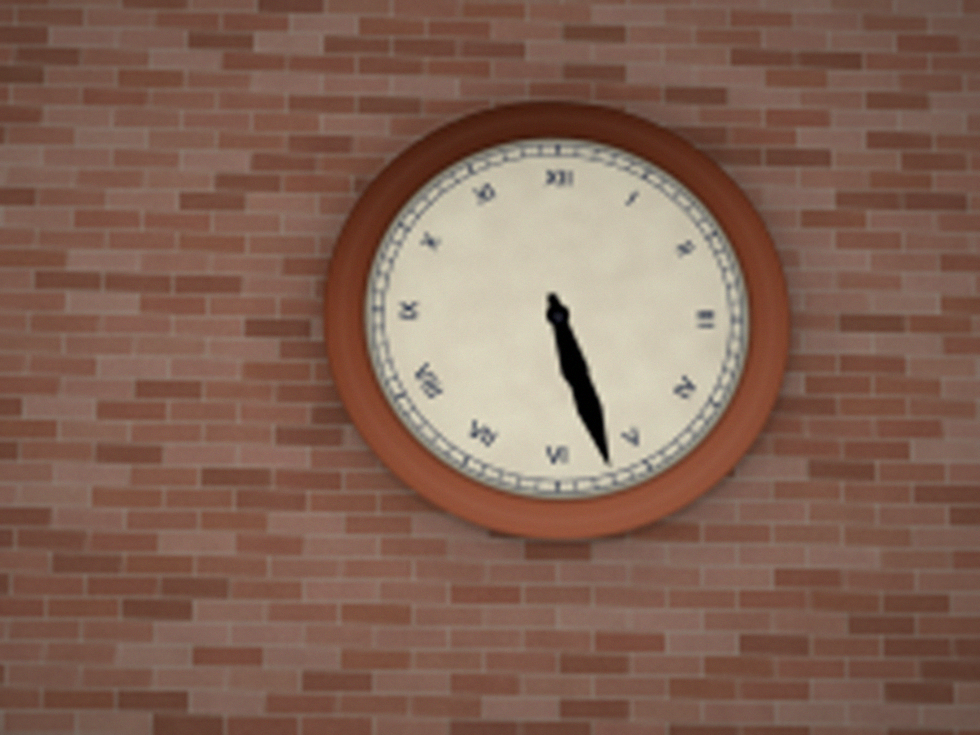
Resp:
5h27
